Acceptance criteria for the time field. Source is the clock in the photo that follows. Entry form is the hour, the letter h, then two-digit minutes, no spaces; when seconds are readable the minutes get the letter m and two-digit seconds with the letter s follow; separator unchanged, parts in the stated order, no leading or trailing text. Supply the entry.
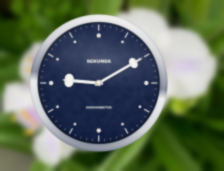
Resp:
9h10
